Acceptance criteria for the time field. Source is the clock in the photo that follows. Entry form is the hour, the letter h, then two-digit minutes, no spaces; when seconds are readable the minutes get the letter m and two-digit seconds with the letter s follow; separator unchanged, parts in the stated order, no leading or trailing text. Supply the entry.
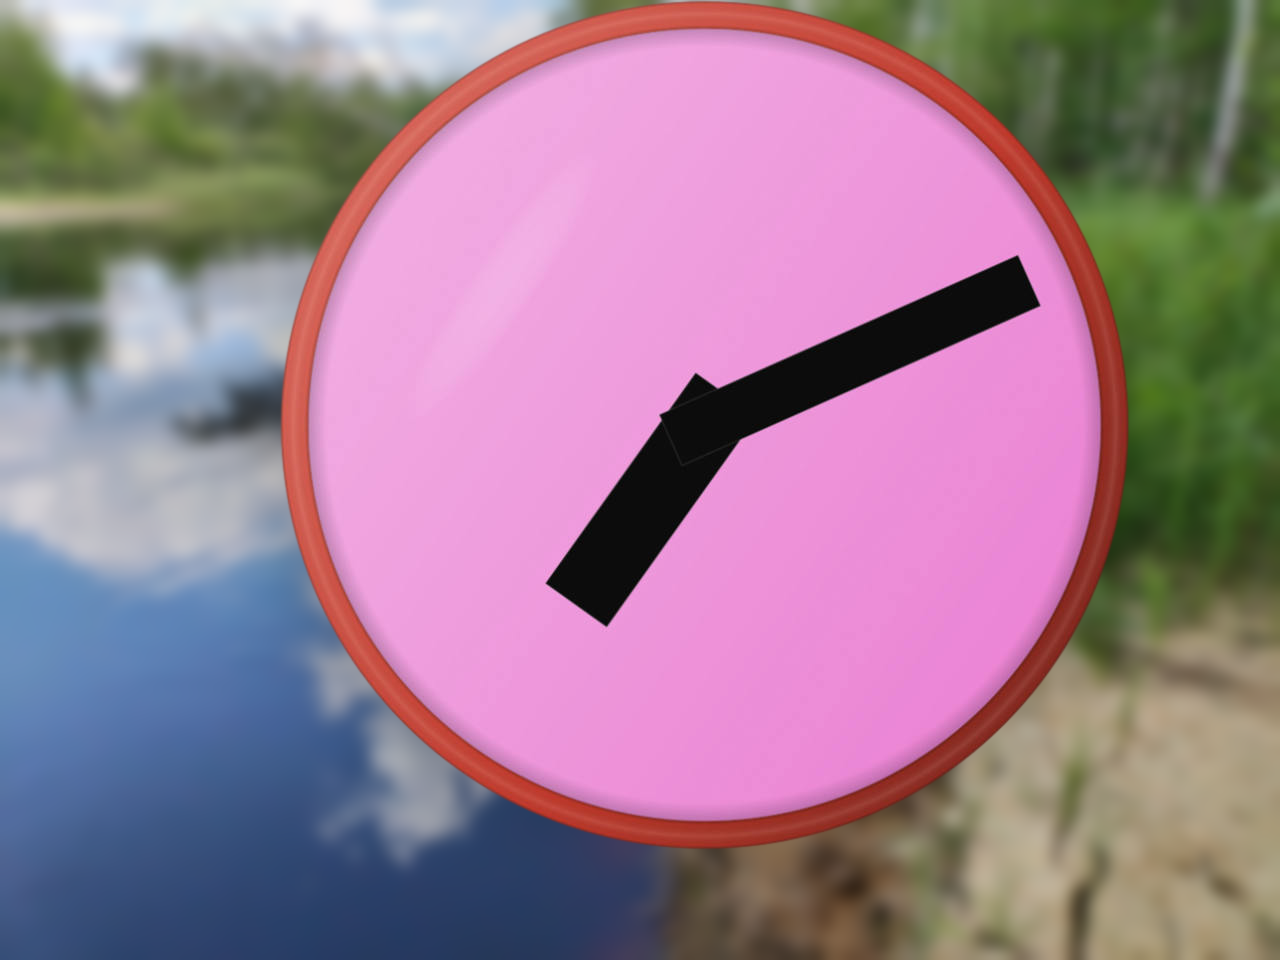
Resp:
7h11
